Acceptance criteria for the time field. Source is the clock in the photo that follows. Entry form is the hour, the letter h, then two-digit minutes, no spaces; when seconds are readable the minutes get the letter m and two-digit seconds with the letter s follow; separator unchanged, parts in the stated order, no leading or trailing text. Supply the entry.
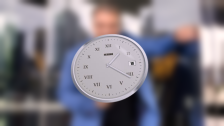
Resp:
1h21
